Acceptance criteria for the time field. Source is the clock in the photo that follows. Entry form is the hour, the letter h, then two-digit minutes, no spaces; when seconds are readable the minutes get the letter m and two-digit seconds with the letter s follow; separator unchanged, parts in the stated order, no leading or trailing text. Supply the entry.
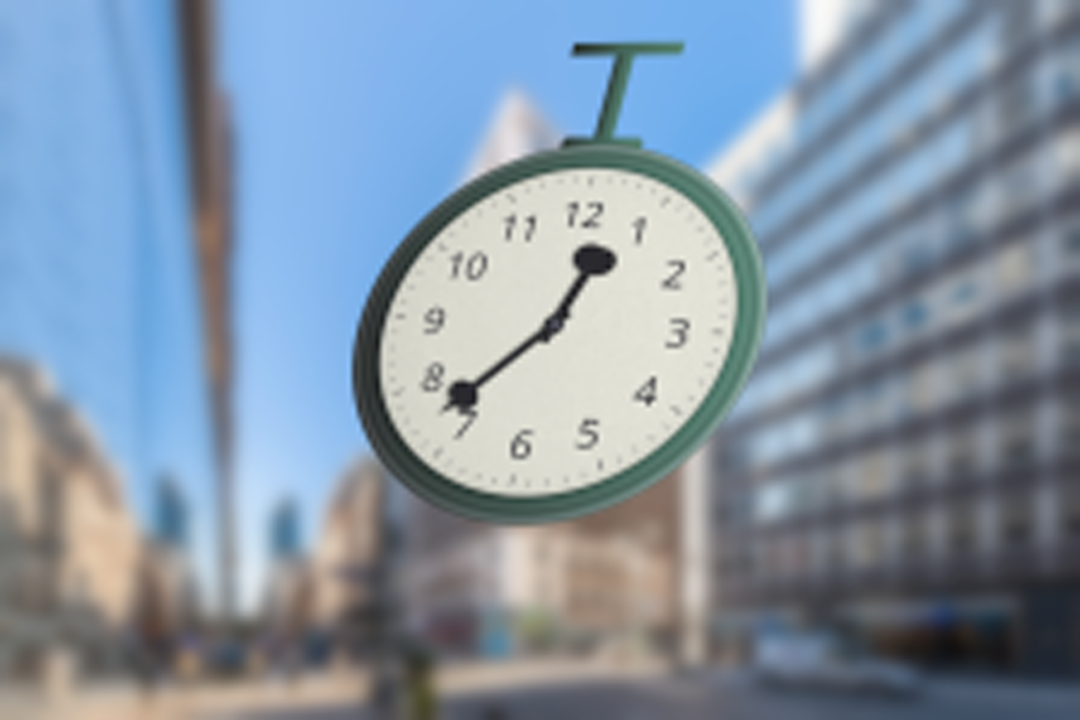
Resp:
12h37
